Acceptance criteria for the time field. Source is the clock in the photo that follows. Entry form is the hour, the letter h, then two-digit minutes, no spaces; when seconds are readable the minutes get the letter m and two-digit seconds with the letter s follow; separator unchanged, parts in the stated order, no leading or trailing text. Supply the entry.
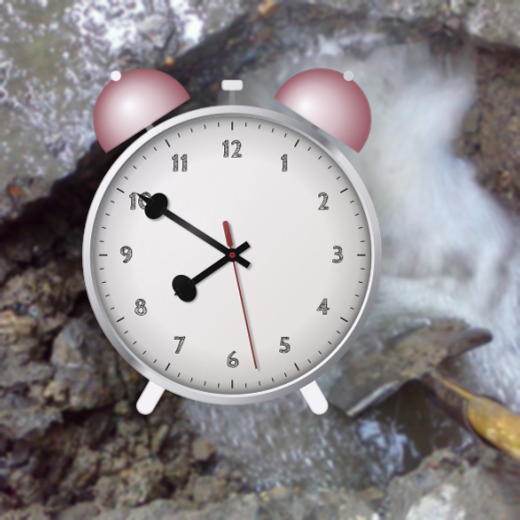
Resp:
7h50m28s
